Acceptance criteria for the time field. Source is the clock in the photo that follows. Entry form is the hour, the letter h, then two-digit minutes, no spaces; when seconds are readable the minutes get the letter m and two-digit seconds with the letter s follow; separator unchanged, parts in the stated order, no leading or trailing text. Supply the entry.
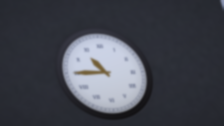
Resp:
10h45
